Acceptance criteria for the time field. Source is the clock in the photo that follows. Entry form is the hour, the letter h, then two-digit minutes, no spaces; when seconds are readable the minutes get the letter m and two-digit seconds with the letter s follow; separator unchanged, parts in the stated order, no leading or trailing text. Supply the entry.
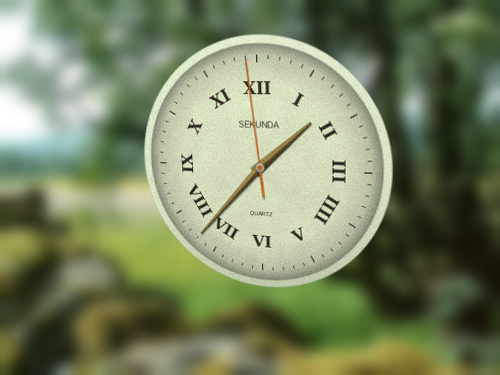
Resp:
1h36m59s
